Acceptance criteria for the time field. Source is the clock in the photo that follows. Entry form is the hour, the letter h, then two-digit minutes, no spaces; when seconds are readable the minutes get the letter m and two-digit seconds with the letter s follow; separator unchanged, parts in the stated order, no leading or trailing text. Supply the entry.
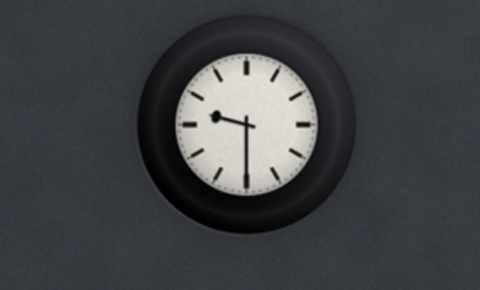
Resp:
9h30
